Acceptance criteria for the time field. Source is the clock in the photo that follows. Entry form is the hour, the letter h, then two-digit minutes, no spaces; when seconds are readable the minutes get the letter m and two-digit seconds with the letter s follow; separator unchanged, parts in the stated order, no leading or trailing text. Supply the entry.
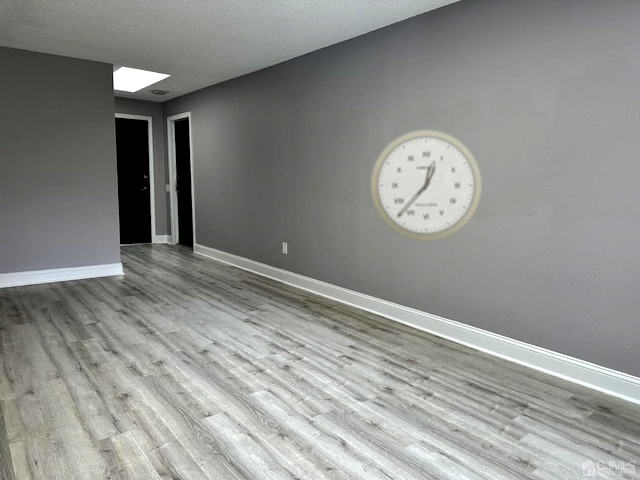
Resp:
12h37
